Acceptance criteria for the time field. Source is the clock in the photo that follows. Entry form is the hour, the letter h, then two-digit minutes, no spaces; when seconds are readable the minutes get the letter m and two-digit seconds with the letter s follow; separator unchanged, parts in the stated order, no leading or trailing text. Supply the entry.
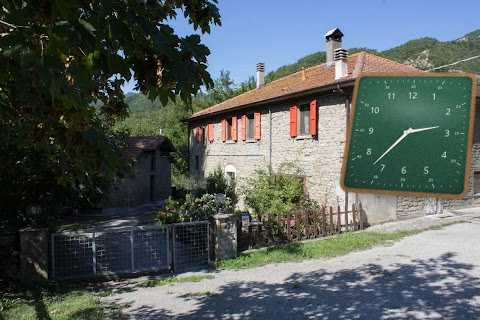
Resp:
2h37
